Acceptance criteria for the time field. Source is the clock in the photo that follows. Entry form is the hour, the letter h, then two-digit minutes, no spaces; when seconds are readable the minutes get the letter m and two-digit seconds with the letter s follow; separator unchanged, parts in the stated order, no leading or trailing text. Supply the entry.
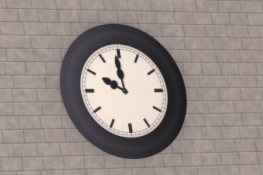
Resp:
9h59
